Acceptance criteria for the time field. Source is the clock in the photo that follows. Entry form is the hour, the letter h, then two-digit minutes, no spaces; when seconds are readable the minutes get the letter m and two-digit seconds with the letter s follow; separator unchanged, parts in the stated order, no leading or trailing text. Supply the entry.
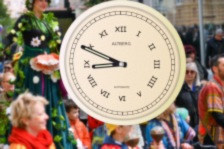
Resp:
8h49
